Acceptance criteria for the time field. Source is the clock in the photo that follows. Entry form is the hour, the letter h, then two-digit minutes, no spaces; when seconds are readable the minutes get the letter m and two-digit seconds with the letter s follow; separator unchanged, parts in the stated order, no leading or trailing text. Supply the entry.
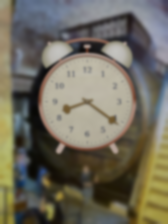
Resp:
8h21
